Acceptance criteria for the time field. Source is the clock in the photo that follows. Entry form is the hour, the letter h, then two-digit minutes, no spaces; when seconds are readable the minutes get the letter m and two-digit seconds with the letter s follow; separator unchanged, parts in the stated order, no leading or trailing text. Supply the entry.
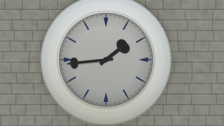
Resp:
1h44
